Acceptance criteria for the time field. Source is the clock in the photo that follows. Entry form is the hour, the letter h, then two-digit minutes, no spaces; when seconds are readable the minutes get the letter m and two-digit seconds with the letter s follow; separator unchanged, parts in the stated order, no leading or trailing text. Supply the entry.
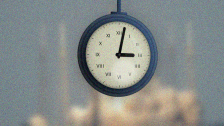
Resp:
3h02
